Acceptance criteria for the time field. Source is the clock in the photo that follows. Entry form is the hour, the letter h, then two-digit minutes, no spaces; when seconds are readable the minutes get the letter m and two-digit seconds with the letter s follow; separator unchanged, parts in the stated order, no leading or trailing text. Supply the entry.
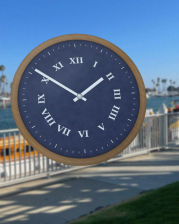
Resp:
1h51
